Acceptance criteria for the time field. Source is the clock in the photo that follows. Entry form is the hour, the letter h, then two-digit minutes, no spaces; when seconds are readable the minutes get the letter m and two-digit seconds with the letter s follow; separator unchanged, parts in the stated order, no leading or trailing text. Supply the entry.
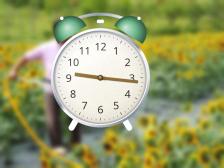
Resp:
9h16
